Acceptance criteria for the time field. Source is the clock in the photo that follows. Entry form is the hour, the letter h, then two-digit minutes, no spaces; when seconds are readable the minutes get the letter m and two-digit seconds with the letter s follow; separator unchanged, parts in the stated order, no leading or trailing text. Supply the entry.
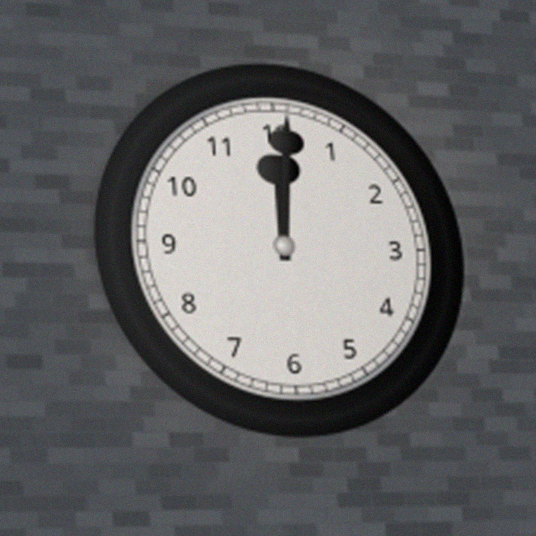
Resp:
12h01
